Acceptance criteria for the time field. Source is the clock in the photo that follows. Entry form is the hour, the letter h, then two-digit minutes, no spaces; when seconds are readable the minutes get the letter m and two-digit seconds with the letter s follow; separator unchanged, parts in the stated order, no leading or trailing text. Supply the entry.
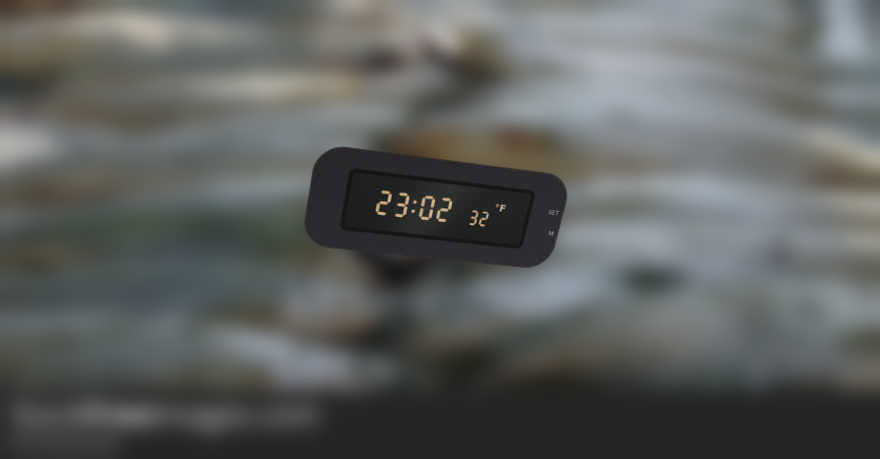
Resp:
23h02
